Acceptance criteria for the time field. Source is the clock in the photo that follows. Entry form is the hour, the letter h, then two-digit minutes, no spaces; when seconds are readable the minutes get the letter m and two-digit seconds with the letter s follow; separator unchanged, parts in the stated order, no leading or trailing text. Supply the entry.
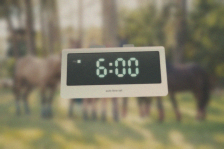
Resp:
6h00
